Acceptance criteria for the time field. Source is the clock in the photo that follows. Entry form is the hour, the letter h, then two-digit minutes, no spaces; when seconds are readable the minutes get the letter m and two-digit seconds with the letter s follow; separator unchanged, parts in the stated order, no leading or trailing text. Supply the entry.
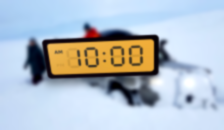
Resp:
10h00
